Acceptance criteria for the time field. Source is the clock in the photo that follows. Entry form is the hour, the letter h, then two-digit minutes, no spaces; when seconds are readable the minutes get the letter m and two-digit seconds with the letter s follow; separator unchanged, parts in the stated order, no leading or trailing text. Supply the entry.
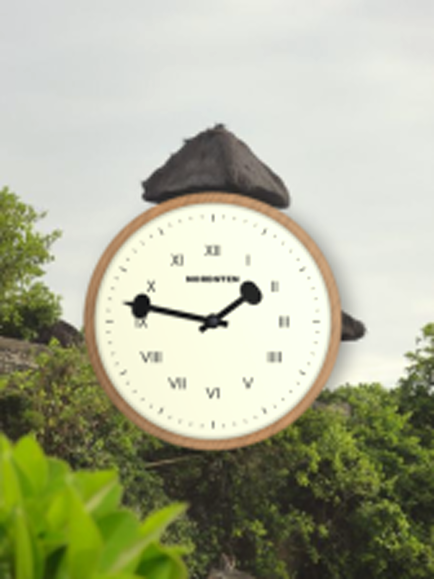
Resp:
1h47
